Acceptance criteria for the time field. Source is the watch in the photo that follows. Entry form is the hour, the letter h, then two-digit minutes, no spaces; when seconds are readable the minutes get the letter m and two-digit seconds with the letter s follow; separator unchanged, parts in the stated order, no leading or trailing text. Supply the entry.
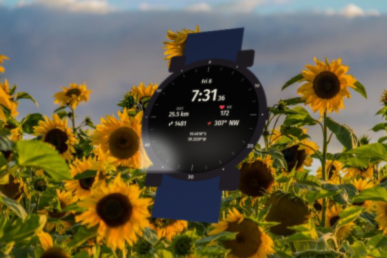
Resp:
7h31
